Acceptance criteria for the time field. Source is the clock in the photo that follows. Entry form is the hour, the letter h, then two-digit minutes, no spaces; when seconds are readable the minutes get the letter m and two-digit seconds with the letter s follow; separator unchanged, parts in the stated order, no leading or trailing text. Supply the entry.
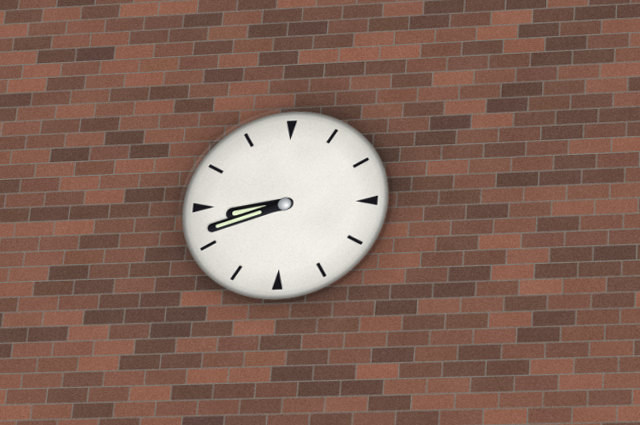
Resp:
8h42
